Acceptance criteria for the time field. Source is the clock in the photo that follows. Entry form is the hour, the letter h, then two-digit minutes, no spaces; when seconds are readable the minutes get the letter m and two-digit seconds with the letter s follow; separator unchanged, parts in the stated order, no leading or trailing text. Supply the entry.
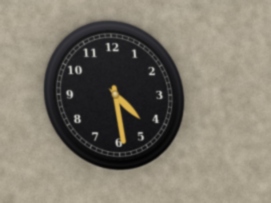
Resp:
4h29
